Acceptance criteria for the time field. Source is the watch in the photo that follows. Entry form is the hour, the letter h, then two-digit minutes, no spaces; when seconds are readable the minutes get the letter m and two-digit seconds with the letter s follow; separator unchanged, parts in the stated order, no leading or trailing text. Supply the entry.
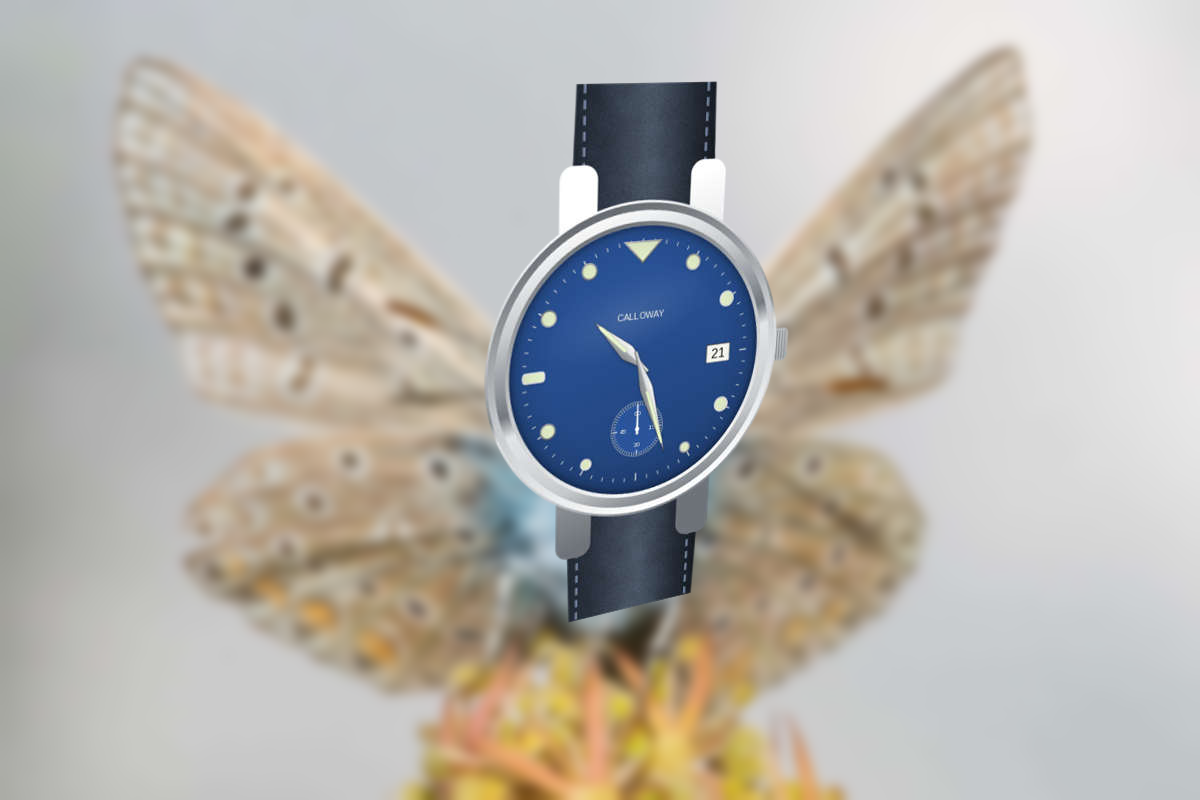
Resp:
10h27
